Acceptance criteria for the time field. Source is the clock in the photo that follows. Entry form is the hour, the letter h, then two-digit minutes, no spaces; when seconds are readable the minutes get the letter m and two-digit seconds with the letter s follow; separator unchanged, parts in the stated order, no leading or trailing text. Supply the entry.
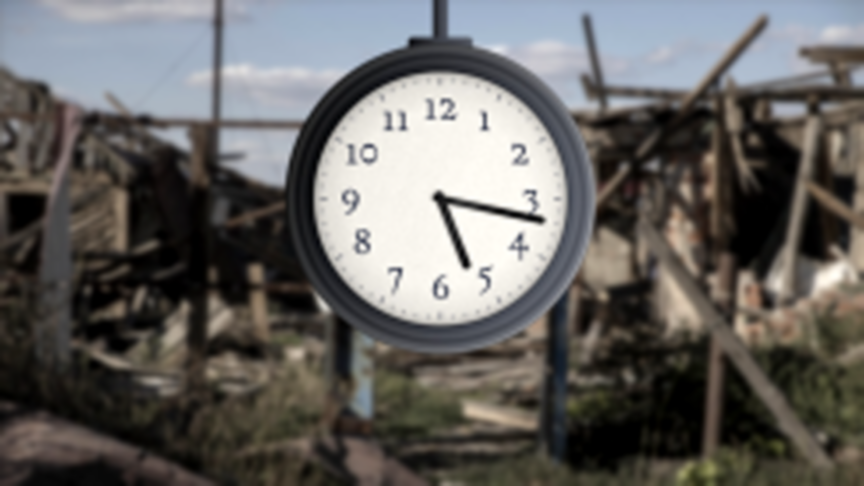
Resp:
5h17
